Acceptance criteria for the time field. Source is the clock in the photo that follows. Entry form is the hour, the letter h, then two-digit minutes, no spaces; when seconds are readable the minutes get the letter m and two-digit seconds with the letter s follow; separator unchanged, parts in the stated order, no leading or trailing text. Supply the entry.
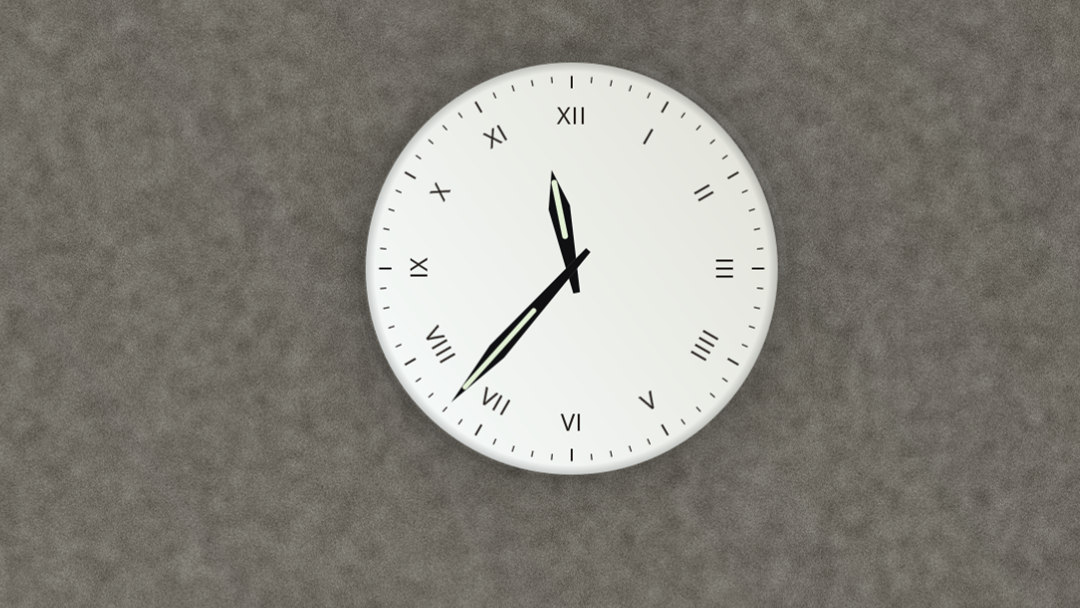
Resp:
11h37
